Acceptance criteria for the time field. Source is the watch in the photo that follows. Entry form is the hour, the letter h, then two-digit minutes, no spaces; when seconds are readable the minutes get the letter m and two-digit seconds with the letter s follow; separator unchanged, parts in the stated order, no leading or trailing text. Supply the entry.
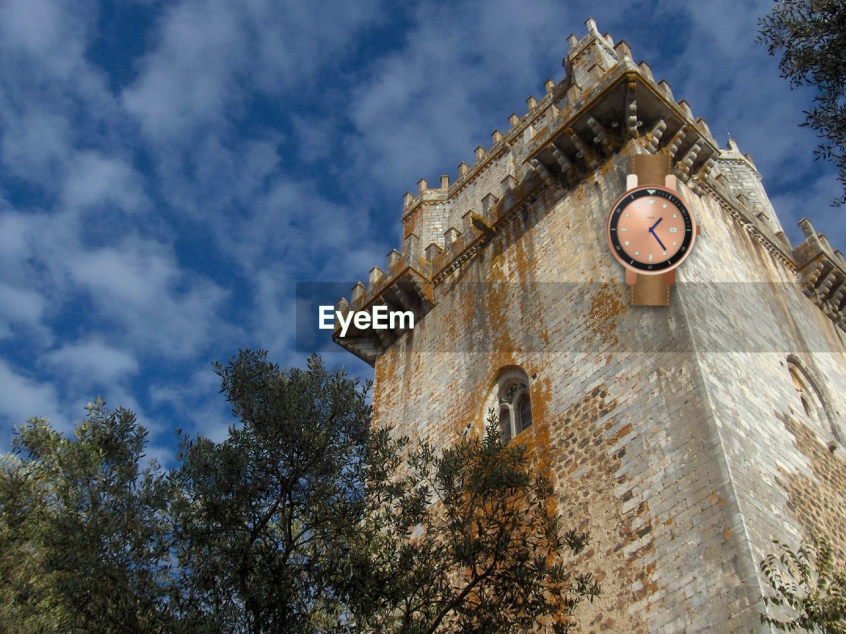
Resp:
1h24
